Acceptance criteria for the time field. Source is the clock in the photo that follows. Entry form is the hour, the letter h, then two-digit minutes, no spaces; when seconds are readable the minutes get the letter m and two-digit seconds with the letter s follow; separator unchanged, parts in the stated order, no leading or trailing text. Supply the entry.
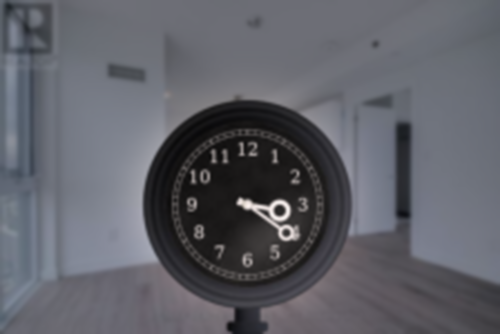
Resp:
3h21
